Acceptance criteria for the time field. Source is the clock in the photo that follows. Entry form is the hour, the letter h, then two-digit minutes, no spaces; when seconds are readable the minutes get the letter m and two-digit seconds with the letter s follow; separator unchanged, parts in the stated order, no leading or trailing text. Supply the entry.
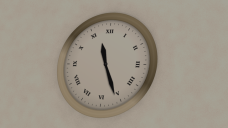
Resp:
11h26
